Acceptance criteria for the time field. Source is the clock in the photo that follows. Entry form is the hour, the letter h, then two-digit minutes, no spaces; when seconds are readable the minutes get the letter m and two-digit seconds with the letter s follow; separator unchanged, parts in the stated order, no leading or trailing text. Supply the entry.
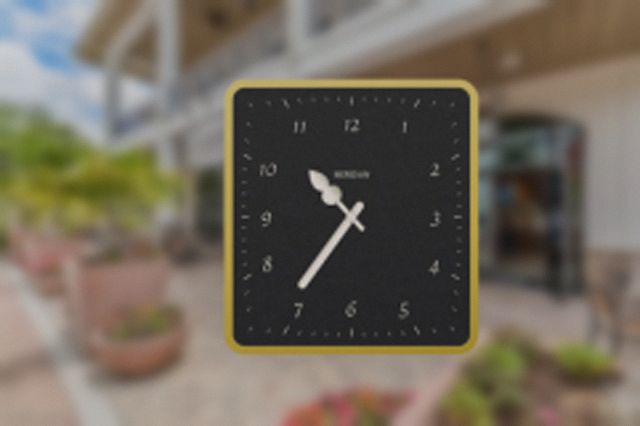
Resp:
10h36
